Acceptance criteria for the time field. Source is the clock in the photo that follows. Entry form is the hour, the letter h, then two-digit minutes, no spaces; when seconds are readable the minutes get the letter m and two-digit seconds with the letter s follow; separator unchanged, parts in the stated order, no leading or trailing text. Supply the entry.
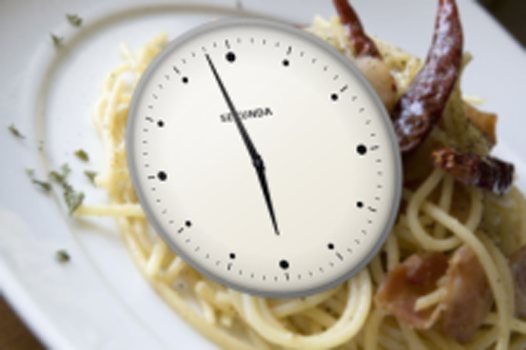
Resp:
5h58
